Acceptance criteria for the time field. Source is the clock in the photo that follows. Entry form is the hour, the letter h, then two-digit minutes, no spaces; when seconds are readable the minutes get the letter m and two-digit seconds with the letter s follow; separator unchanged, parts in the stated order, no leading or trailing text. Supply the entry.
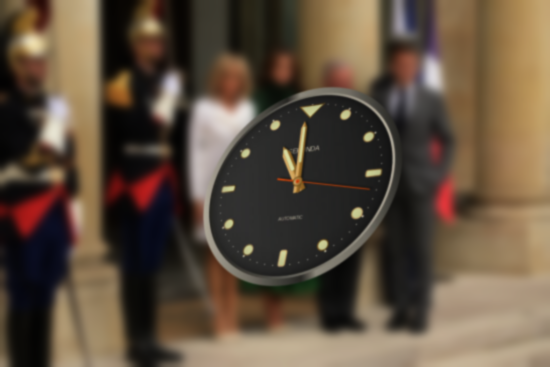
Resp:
10h59m17s
